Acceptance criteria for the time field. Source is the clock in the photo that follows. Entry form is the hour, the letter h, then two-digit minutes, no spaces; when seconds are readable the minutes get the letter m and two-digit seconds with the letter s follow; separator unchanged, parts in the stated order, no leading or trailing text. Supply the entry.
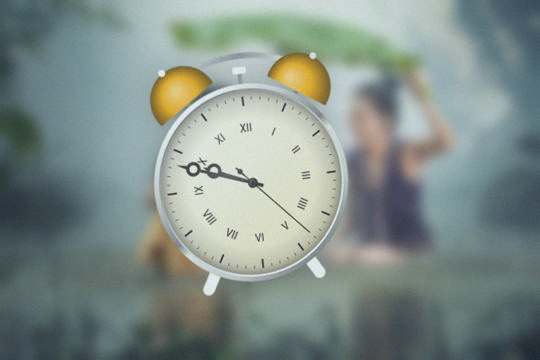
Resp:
9h48m23s
